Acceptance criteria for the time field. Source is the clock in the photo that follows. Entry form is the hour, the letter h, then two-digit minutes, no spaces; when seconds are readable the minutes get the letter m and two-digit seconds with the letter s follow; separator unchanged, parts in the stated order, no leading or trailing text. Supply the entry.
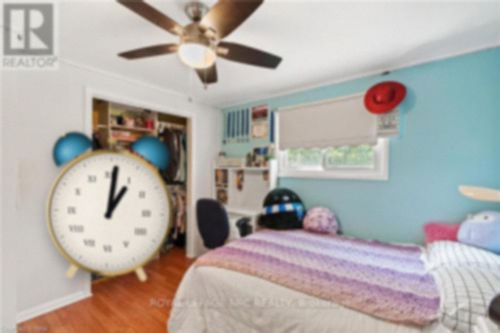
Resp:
1h01
